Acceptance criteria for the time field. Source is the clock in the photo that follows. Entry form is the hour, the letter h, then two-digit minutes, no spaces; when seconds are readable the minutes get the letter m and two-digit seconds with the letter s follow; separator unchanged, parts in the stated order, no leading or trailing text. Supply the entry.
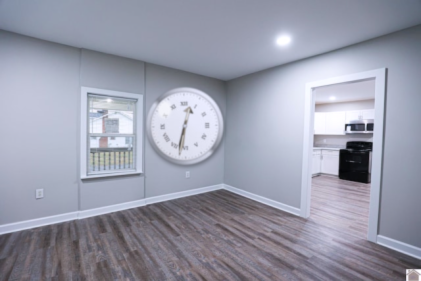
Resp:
12h32
